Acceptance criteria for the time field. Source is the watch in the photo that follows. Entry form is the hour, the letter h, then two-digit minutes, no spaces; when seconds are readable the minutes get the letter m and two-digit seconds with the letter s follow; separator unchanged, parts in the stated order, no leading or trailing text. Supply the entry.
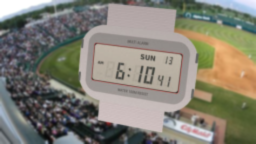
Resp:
6h10m41s
